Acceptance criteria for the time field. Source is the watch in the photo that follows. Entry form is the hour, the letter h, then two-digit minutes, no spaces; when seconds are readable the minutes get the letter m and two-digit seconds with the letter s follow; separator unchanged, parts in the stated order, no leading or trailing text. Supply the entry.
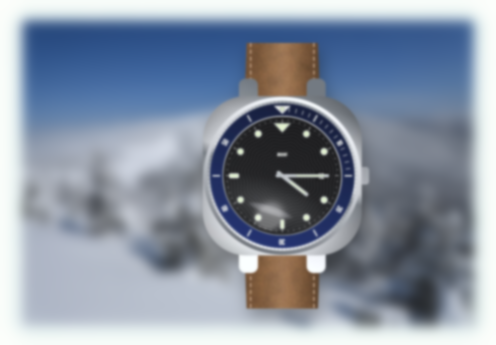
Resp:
4h15
